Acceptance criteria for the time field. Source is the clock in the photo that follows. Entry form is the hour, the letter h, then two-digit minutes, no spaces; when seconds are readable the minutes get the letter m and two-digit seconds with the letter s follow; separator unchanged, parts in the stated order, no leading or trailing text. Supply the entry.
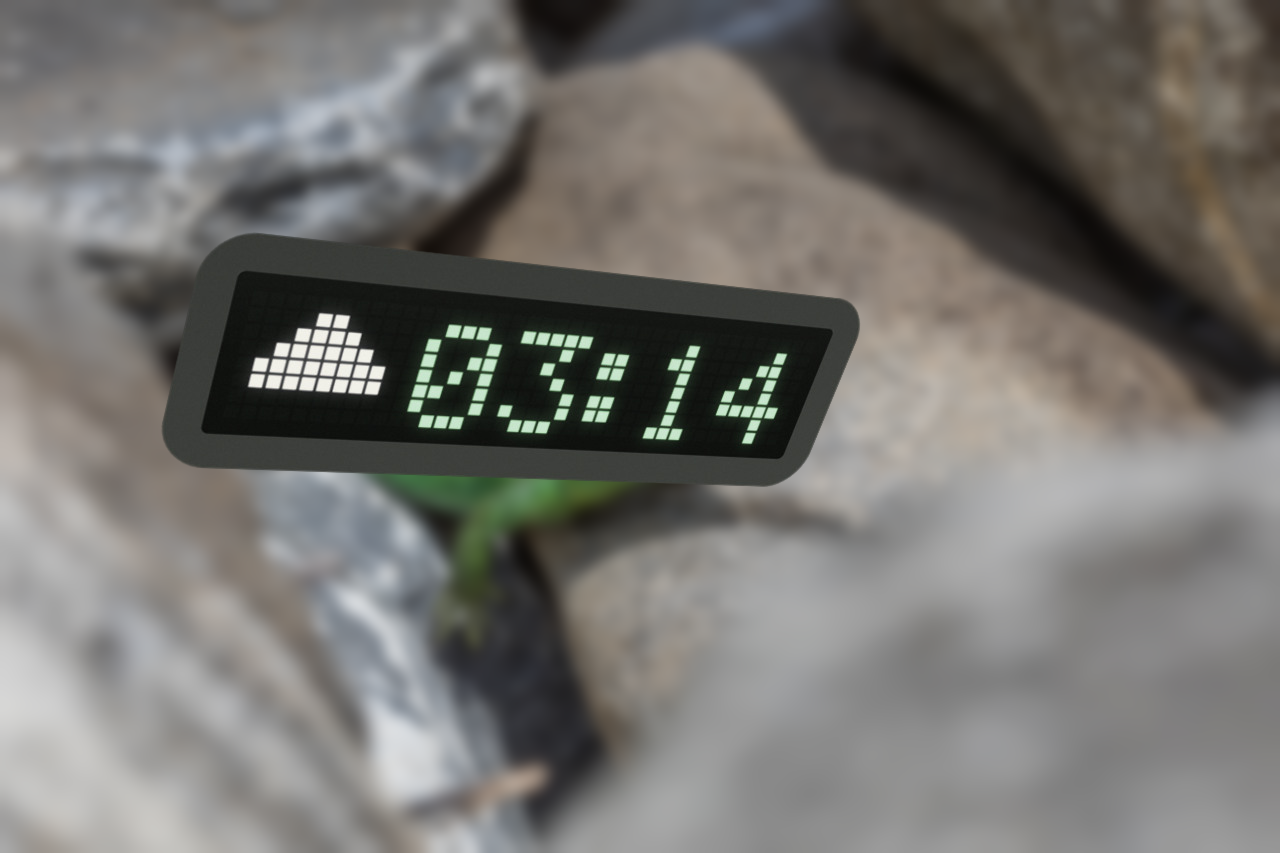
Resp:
3h14
